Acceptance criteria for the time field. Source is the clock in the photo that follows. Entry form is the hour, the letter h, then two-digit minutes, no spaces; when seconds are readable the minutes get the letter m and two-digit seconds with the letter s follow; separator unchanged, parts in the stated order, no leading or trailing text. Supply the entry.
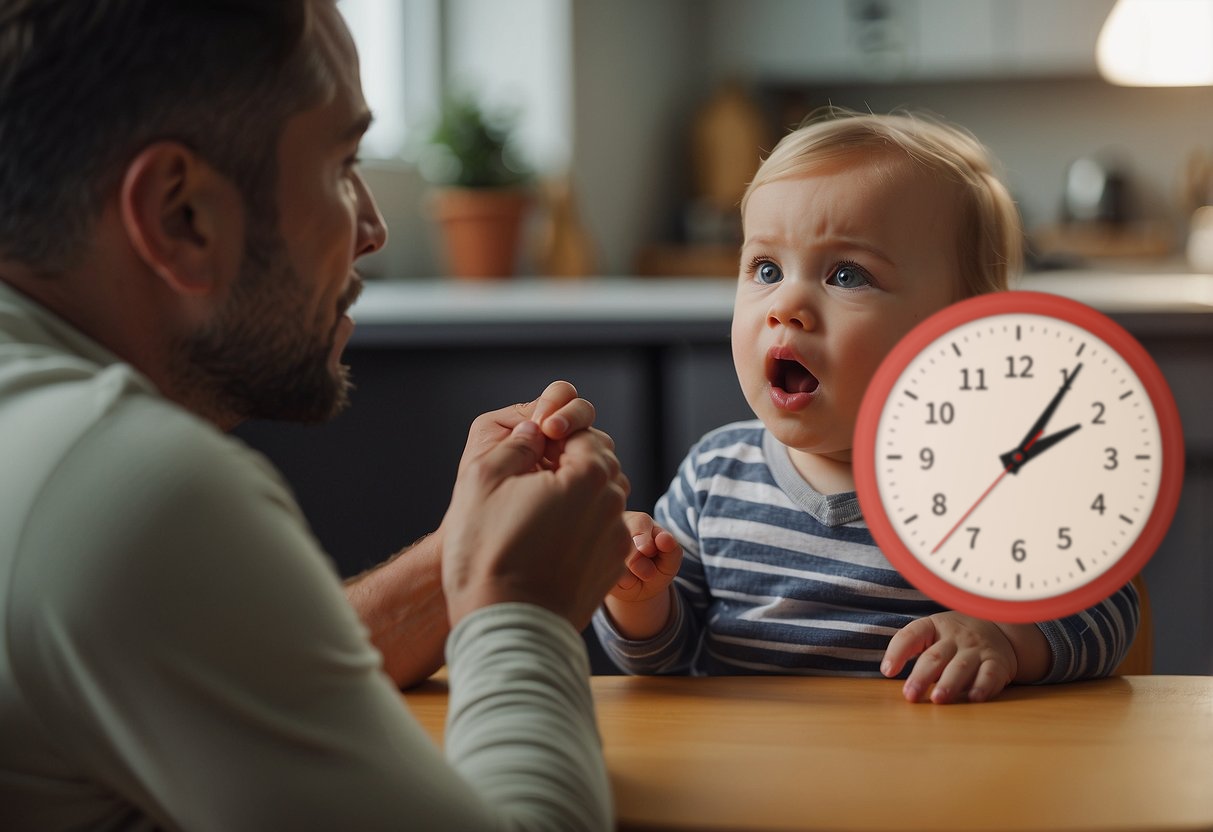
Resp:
2h05m37s
